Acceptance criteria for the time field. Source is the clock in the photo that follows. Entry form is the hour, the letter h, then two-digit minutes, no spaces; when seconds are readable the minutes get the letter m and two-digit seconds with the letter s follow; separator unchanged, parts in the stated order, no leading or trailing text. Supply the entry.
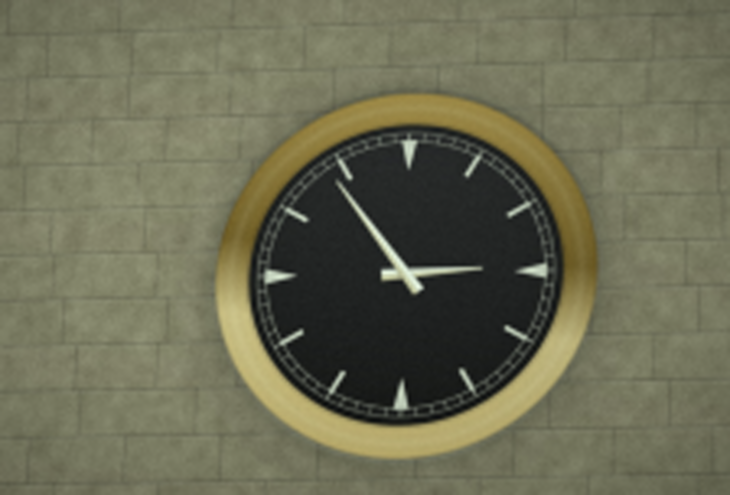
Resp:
2h54
